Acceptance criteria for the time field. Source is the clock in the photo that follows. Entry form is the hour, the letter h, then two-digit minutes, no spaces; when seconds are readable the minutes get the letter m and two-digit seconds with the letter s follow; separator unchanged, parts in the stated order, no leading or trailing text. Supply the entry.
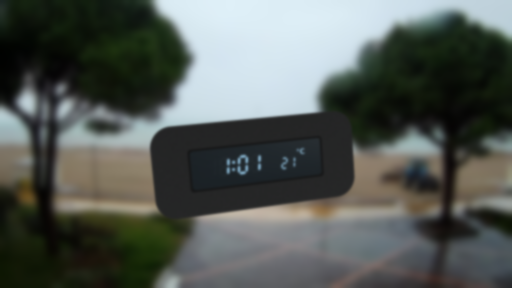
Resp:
1h01
